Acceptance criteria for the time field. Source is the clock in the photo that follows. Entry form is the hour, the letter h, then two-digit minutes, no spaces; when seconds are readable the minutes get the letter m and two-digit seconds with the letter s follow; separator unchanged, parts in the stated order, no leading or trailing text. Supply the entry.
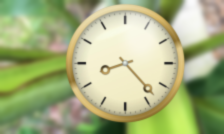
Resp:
8h23
